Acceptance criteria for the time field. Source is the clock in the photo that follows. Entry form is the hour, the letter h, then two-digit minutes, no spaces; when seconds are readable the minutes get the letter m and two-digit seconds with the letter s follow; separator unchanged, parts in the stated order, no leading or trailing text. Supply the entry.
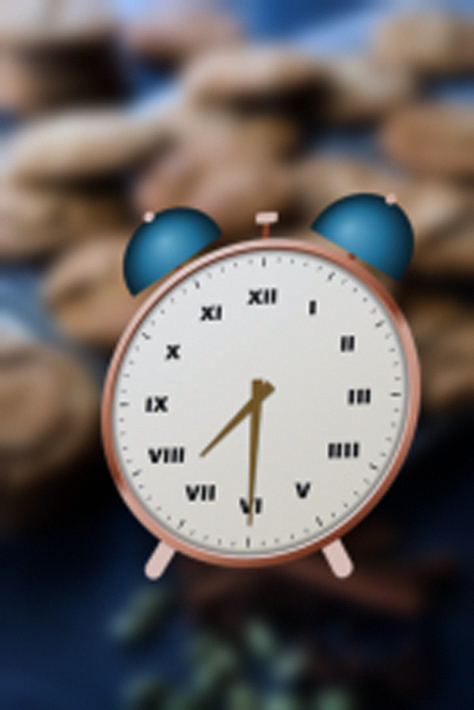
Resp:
7h30
